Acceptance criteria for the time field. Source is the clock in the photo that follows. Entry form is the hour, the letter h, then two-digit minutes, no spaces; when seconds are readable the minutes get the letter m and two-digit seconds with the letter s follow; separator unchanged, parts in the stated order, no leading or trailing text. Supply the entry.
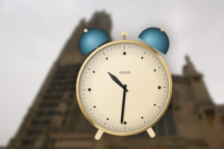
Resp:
10h31
